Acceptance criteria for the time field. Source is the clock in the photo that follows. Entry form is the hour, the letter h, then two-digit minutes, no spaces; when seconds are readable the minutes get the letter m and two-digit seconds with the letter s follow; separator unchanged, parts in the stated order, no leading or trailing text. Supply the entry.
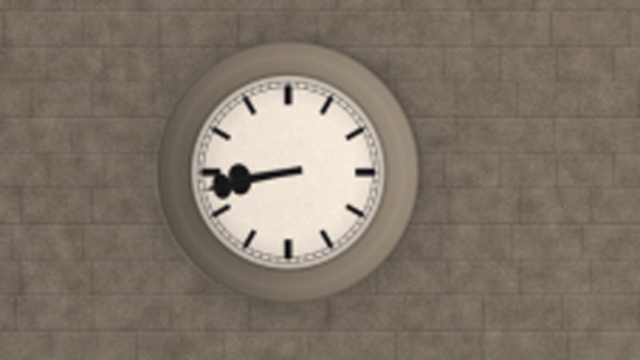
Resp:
8h43
